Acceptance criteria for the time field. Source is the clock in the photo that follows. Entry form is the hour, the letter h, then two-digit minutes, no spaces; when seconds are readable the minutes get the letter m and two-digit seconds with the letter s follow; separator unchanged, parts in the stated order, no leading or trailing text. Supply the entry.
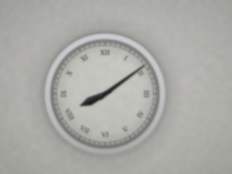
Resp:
8h09
